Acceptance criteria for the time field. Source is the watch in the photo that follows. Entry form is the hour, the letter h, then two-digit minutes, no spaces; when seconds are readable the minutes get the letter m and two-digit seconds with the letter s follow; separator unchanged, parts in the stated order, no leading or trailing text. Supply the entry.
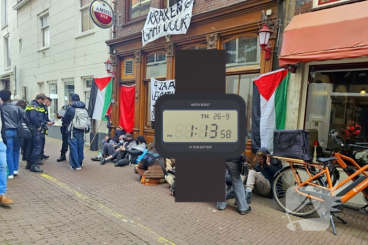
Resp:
1h13m58s
